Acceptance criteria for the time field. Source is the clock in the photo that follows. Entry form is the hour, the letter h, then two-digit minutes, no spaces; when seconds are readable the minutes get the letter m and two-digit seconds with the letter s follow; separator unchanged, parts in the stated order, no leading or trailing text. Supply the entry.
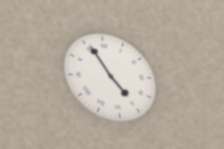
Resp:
4h56
